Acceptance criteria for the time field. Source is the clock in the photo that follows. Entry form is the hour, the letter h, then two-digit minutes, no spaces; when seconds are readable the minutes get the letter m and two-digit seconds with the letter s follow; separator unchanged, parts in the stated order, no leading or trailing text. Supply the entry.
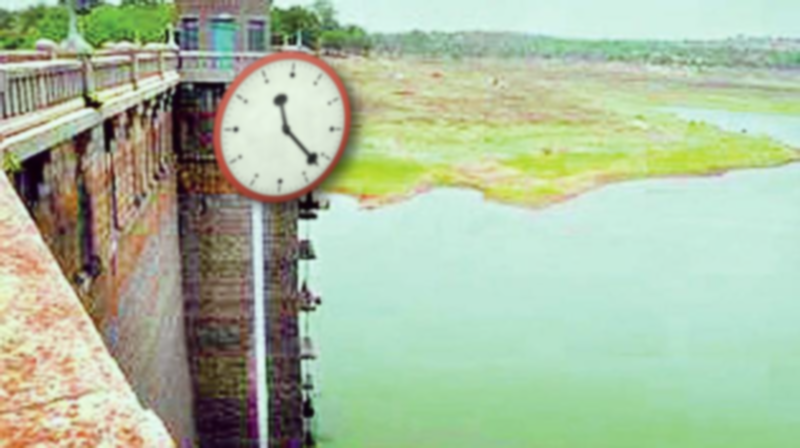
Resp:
11h22
